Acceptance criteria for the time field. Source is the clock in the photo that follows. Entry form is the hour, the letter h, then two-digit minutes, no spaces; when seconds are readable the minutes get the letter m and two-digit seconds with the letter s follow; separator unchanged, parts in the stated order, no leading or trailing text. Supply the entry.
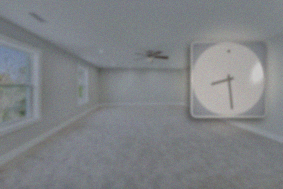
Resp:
8h29
